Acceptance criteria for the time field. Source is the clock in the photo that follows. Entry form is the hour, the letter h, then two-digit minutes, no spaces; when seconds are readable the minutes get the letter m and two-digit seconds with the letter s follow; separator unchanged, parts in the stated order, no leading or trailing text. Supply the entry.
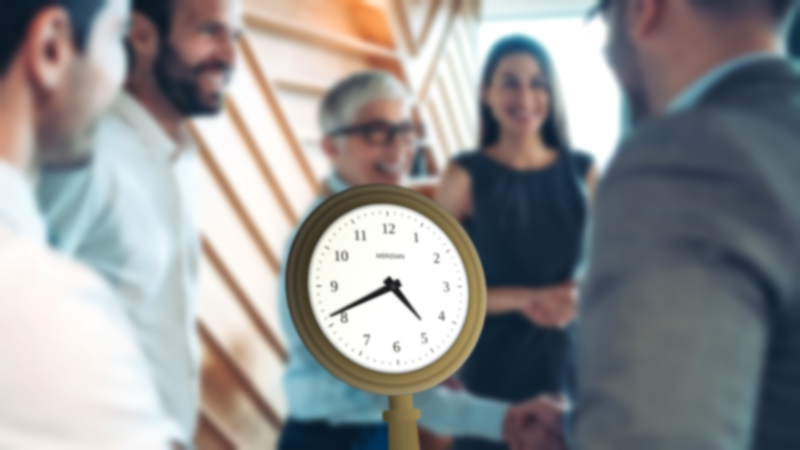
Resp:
4h41
